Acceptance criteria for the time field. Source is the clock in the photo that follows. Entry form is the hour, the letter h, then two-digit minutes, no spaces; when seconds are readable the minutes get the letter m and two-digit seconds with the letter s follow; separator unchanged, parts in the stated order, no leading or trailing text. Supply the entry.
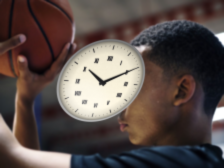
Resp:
10h10
